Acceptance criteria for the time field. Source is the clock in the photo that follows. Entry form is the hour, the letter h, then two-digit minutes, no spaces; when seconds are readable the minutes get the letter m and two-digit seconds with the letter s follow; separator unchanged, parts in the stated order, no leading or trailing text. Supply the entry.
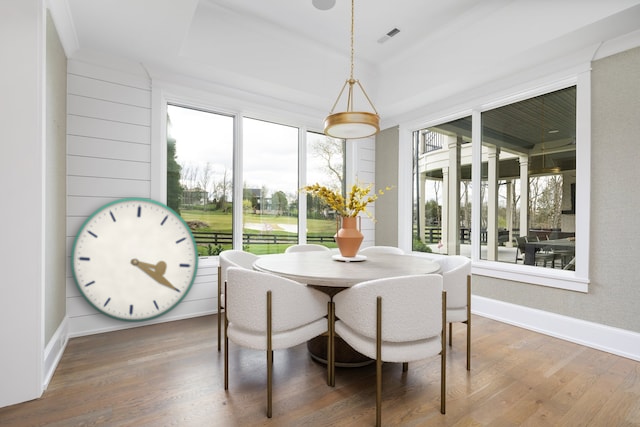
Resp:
3h20
